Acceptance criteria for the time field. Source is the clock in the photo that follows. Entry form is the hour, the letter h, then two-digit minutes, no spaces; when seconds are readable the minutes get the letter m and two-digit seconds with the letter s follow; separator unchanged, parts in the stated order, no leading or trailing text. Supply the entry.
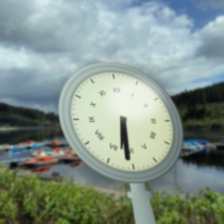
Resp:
6h31
